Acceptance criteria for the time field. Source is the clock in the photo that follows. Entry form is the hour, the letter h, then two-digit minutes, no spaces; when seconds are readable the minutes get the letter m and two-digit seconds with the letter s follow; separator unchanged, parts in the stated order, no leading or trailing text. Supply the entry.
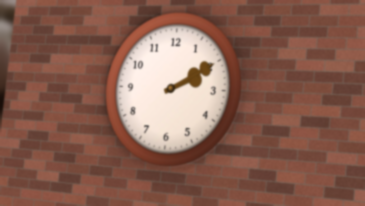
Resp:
2h10
